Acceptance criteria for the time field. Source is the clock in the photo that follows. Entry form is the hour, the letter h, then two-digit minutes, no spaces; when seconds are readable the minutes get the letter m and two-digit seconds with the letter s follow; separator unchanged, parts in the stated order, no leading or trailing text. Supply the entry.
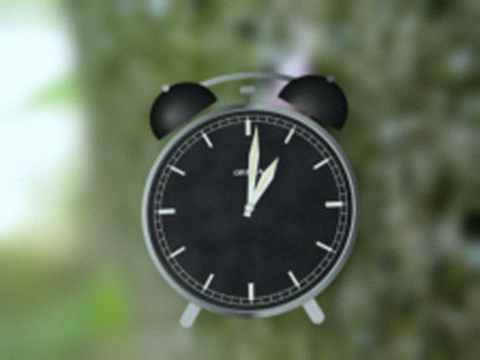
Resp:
1h01
